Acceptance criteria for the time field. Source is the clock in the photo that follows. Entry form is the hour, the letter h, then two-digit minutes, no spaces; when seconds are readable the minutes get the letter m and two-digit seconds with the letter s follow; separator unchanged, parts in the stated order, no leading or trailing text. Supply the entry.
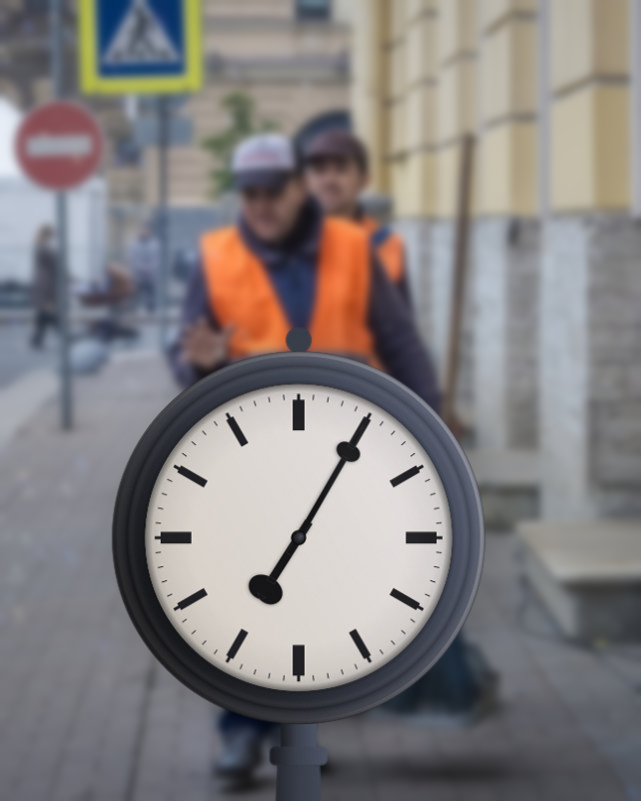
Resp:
7h05
